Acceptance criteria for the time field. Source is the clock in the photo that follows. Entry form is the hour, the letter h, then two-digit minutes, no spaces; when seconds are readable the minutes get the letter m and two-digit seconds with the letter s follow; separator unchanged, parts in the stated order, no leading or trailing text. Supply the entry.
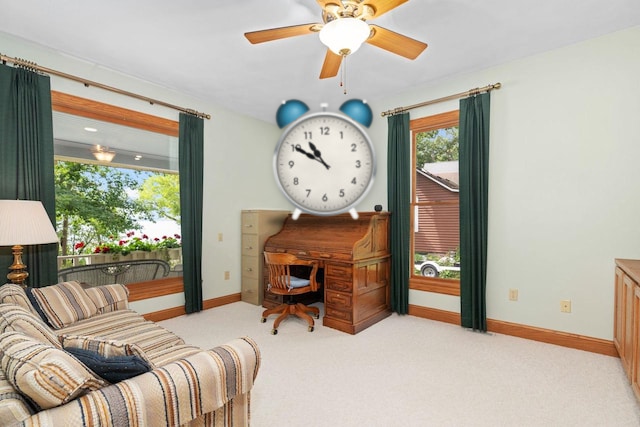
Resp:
10h50
